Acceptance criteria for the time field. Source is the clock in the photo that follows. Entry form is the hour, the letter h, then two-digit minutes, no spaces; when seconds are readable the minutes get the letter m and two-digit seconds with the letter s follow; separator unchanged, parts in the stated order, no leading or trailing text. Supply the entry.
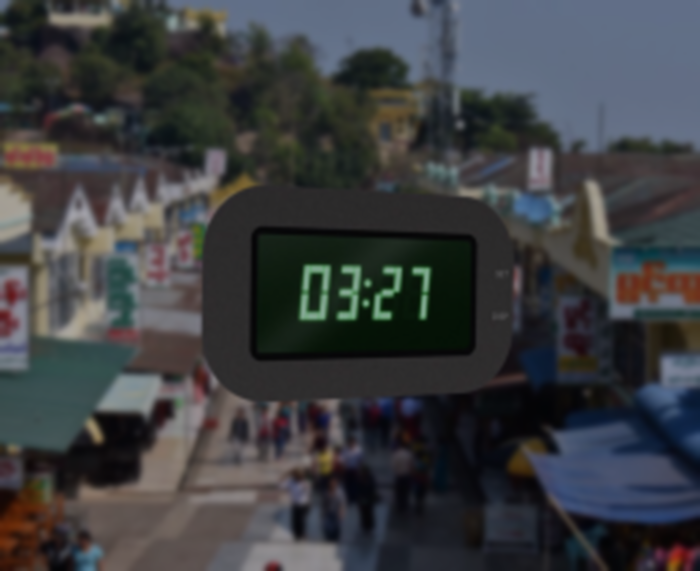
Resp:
3h27
